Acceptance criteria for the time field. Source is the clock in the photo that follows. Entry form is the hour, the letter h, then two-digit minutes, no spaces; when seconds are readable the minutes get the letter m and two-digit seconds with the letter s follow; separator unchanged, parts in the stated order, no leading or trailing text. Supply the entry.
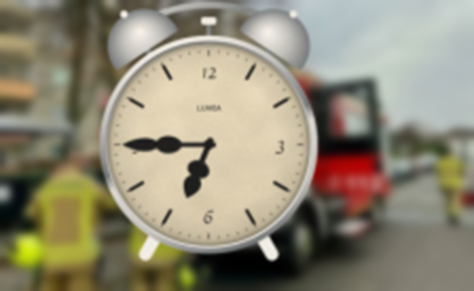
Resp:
6h45
